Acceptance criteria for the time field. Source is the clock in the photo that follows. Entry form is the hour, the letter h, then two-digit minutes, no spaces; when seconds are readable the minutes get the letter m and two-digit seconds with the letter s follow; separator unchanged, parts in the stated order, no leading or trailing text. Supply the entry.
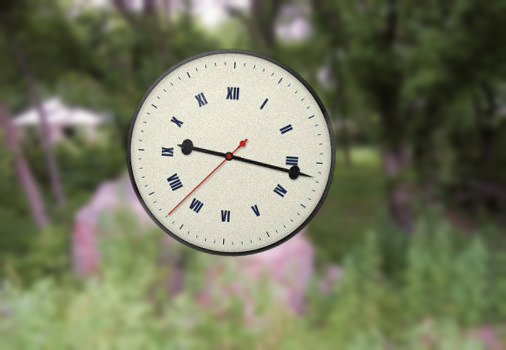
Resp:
9h16m37s
